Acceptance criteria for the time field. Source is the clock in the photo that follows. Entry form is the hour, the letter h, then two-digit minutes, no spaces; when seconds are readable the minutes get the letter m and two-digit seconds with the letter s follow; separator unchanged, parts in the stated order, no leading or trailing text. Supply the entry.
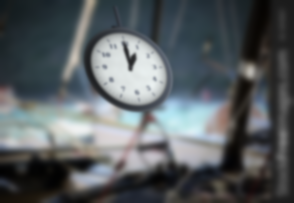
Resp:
1h00
